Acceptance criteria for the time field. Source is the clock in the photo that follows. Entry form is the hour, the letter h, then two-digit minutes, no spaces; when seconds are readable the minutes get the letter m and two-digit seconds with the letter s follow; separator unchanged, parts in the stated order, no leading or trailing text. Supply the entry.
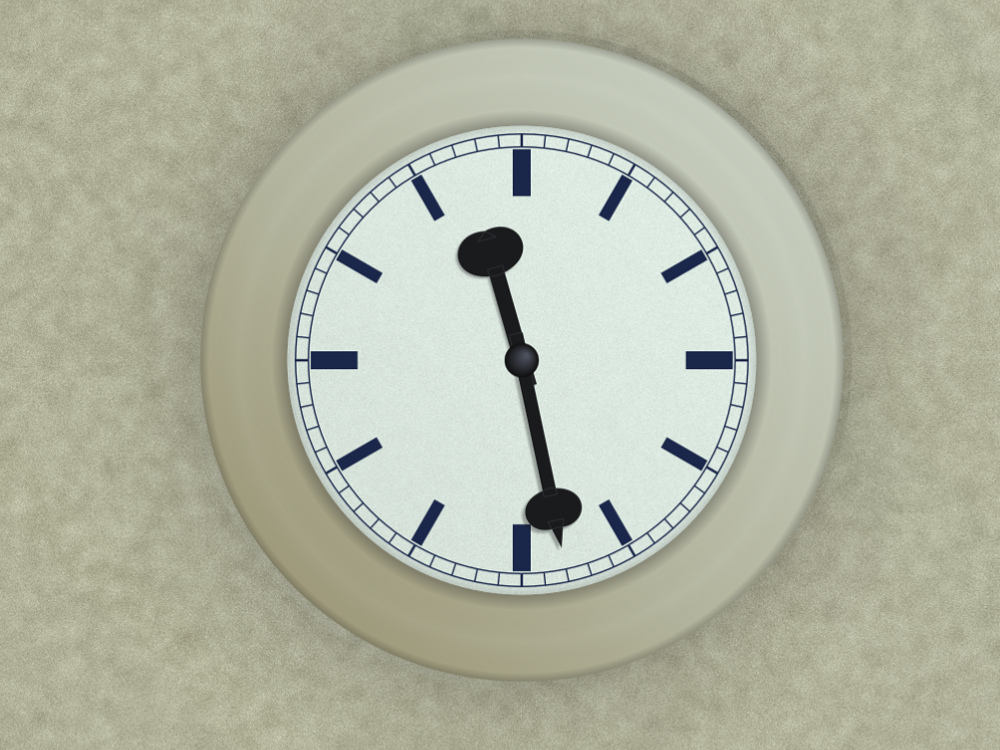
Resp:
11h28
